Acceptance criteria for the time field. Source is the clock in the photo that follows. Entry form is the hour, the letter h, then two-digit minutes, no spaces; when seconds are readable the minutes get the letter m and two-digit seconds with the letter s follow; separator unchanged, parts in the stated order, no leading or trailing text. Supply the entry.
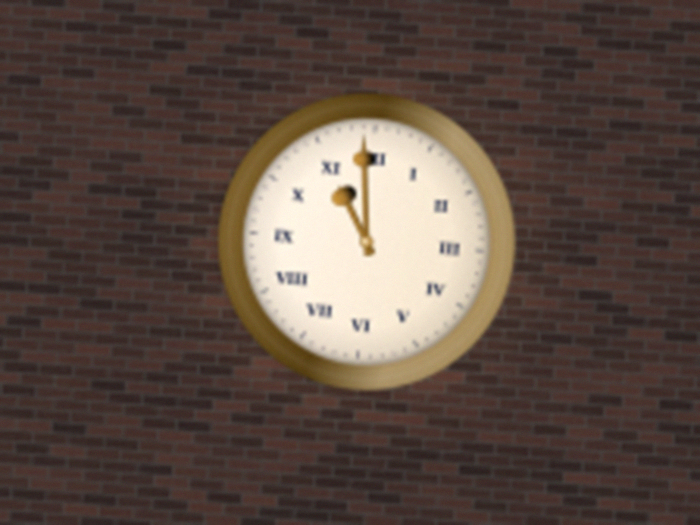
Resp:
10h59
